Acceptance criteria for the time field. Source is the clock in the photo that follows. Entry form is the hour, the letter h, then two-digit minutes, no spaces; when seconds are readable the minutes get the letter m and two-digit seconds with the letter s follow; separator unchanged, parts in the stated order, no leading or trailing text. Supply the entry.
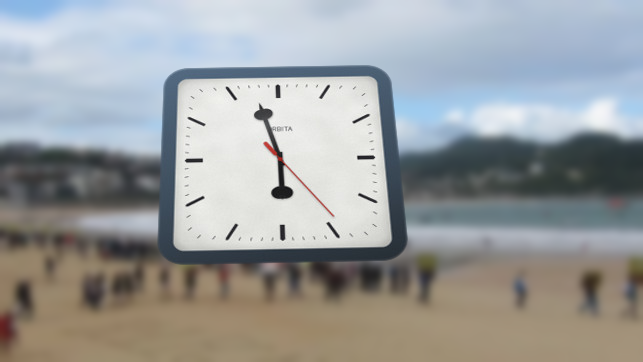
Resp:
5h57m24s
